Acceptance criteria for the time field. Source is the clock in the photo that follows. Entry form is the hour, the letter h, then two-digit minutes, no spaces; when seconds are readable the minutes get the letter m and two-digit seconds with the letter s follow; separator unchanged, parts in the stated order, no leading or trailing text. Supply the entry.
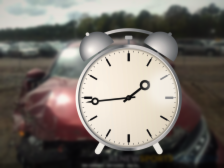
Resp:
1h44
